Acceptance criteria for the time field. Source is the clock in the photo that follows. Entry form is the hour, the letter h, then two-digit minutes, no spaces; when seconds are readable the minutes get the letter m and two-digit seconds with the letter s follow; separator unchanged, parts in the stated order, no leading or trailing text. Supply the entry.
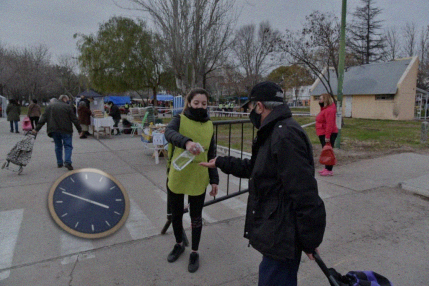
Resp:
3h49
